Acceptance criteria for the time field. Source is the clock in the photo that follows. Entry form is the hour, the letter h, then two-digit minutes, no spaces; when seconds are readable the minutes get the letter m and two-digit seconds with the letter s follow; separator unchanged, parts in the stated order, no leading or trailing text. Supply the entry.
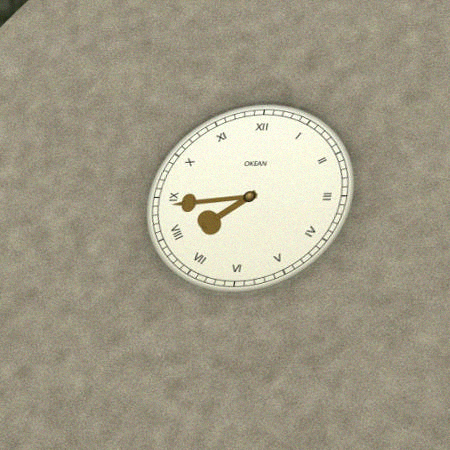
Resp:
7h44
